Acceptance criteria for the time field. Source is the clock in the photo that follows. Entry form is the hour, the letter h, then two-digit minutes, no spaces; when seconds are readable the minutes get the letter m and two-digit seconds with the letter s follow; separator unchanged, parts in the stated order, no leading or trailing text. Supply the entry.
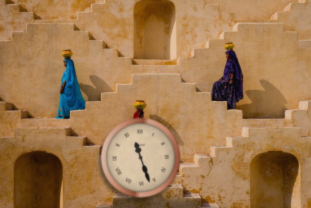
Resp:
11h27
